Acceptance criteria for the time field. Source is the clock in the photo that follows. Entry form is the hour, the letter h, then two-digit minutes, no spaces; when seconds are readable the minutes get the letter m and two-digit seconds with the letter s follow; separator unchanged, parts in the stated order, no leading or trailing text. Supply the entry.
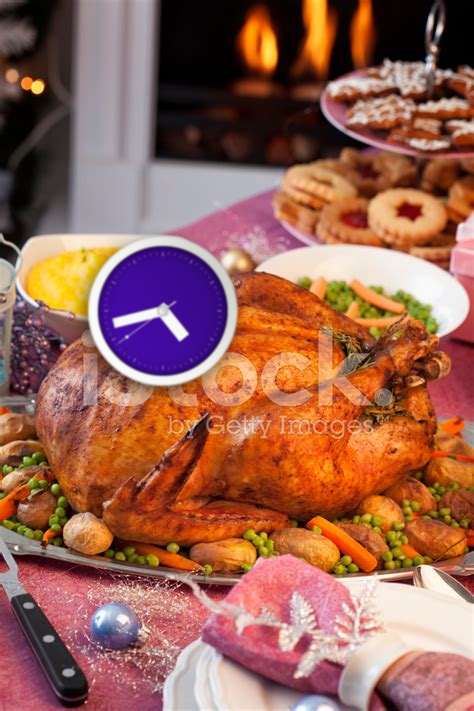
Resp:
4h42m39s
